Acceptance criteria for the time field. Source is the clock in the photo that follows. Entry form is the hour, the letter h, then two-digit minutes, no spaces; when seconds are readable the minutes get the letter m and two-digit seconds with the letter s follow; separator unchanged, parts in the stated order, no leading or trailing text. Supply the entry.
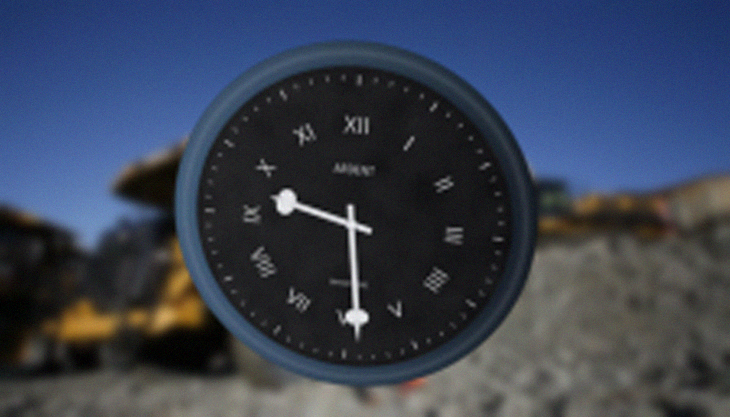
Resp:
9h29
